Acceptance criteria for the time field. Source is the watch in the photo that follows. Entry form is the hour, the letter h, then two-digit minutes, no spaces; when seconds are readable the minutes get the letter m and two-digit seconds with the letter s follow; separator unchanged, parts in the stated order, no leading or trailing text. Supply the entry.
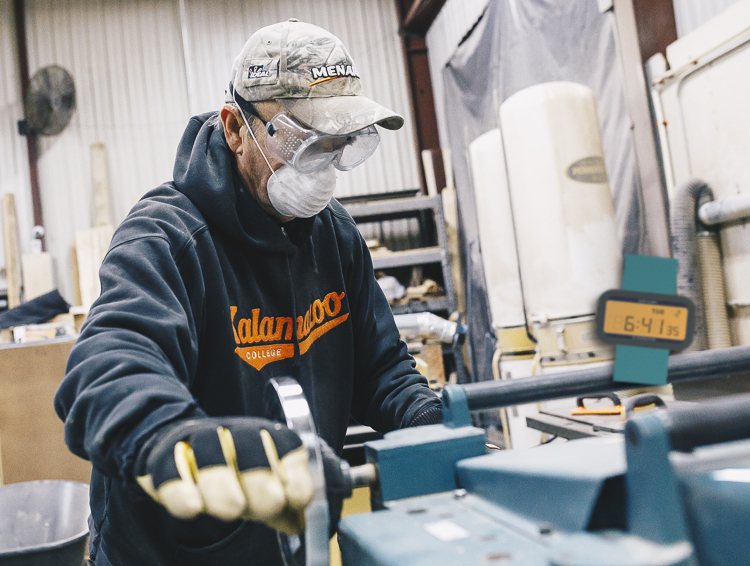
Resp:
6h41
